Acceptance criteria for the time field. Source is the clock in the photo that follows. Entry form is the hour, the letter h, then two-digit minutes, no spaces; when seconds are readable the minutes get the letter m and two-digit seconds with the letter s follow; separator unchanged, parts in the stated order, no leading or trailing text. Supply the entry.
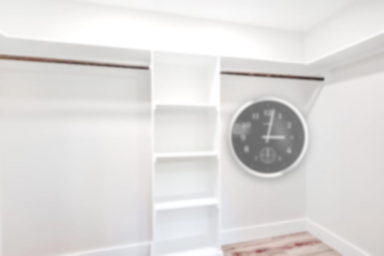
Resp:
3h02
